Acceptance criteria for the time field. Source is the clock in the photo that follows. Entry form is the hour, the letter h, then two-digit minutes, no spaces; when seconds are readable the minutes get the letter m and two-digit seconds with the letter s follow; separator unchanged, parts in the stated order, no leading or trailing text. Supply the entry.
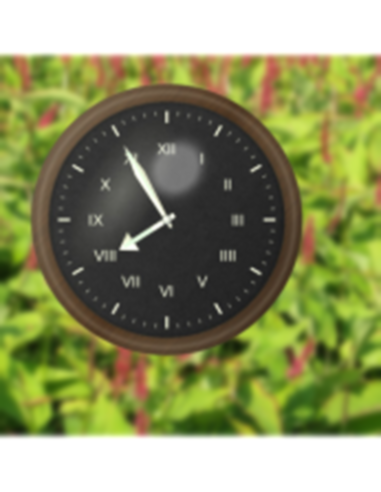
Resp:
7h55
